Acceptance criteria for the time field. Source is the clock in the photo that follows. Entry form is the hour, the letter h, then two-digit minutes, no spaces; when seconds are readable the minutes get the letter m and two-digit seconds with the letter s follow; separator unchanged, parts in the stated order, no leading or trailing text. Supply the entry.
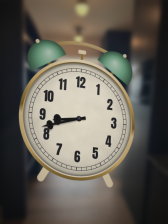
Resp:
8h42
